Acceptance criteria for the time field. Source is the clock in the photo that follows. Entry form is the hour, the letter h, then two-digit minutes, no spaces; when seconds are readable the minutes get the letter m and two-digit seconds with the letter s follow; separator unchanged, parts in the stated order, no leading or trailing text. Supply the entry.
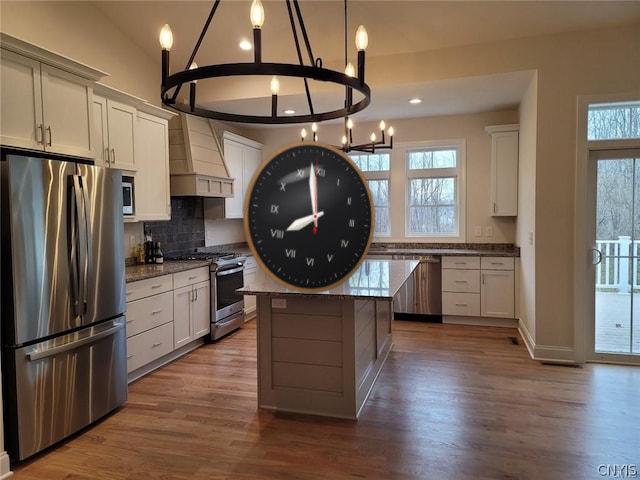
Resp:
7h57m59s
